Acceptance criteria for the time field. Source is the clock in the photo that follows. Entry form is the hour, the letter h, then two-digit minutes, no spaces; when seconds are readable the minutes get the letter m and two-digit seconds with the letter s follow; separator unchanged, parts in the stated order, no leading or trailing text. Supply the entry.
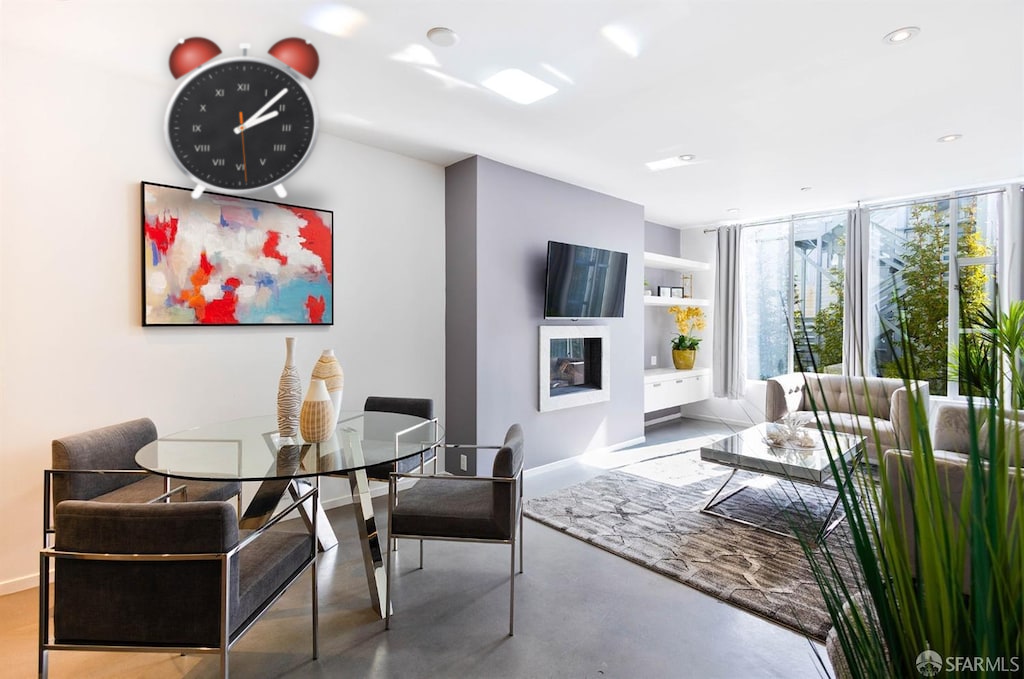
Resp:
2h07m29s
